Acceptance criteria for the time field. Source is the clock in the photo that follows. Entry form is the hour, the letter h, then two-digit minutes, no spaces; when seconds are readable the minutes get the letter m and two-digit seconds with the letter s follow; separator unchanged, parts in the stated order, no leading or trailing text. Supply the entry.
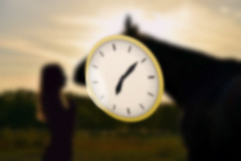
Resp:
7h09
